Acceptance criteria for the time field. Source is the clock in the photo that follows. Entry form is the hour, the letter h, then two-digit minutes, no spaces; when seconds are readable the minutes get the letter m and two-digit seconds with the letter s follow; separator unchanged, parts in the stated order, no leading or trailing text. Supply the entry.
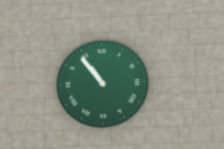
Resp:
10h54
